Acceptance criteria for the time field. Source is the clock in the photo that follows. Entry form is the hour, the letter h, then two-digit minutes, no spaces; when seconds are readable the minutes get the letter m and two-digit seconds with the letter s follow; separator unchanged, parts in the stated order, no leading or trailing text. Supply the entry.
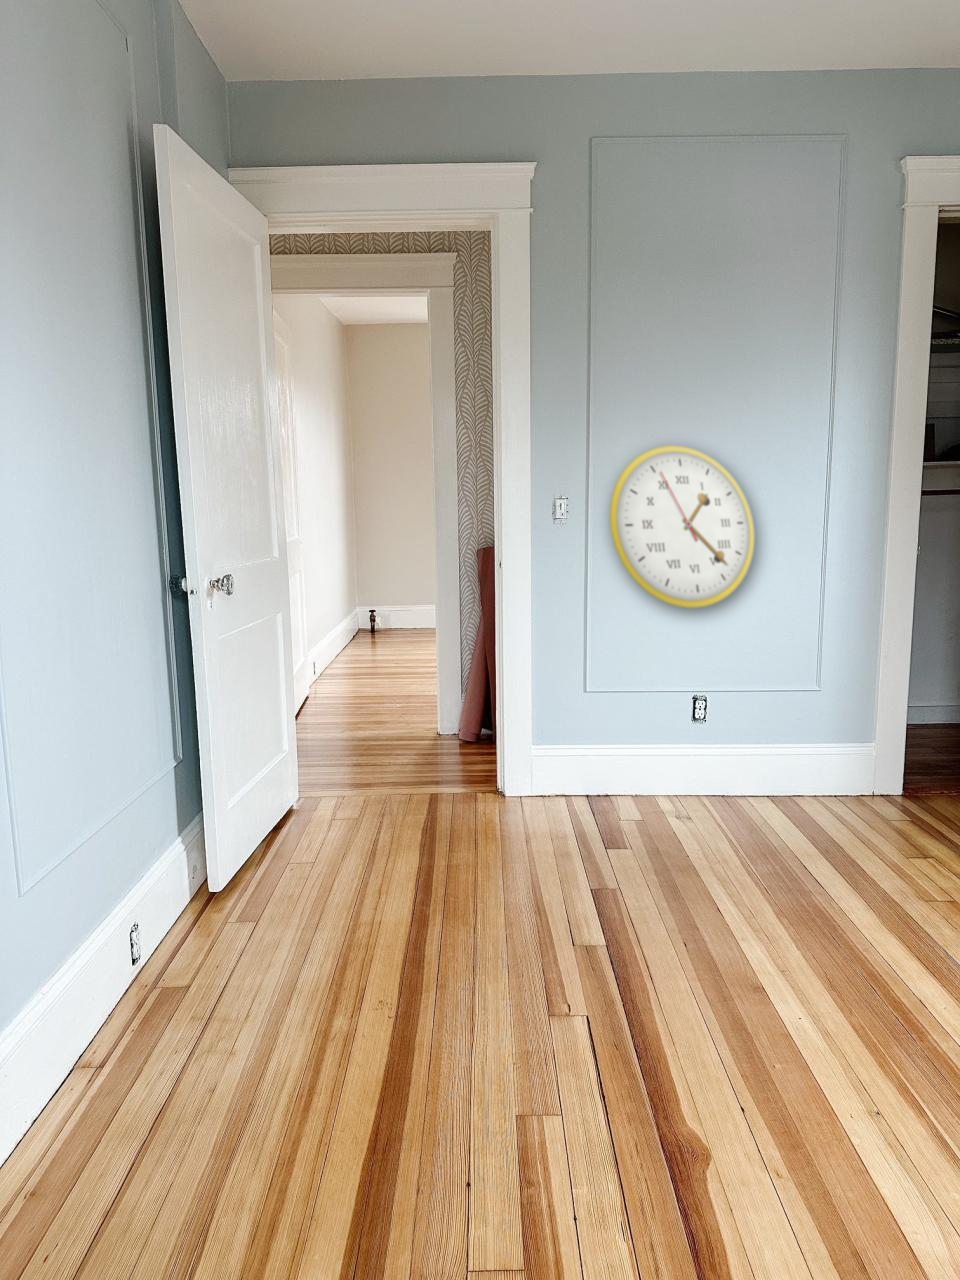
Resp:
1h22m56s
